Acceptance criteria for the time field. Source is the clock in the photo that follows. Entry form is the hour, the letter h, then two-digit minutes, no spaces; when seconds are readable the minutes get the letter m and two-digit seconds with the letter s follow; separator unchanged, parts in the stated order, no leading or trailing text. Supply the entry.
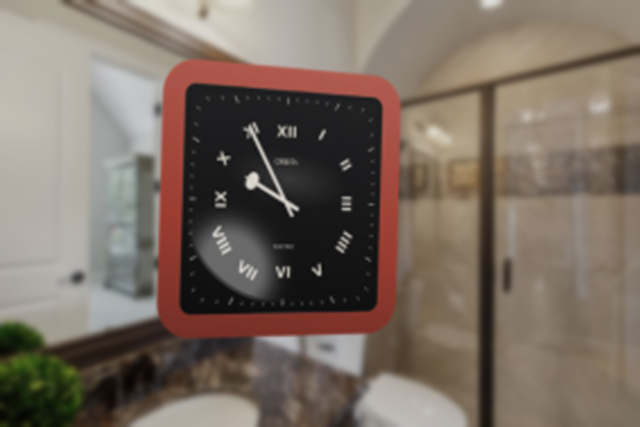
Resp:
9h55
